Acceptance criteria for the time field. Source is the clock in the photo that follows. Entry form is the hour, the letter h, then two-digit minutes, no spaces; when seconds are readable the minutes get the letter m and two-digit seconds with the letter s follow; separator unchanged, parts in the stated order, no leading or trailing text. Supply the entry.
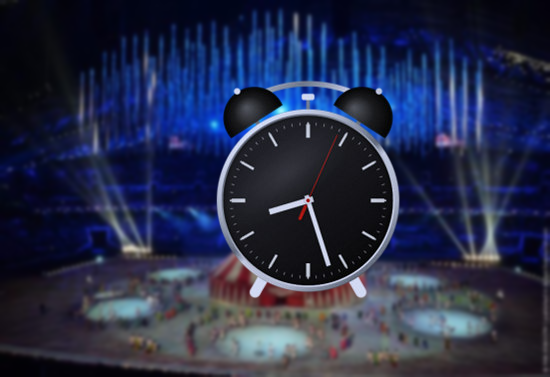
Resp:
8h27m04s
